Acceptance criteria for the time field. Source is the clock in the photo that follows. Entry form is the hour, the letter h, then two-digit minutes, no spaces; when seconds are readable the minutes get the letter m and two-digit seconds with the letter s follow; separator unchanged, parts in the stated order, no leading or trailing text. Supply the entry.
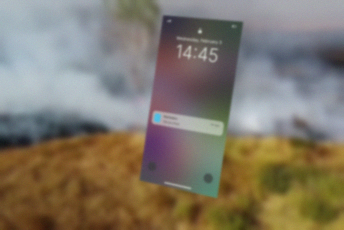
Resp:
14h45
